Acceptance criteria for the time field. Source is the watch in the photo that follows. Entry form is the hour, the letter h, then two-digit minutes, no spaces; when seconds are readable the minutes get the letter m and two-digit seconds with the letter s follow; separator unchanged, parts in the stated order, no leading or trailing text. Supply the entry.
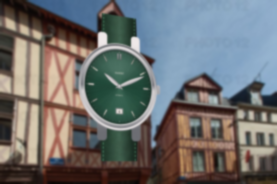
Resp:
10h11
